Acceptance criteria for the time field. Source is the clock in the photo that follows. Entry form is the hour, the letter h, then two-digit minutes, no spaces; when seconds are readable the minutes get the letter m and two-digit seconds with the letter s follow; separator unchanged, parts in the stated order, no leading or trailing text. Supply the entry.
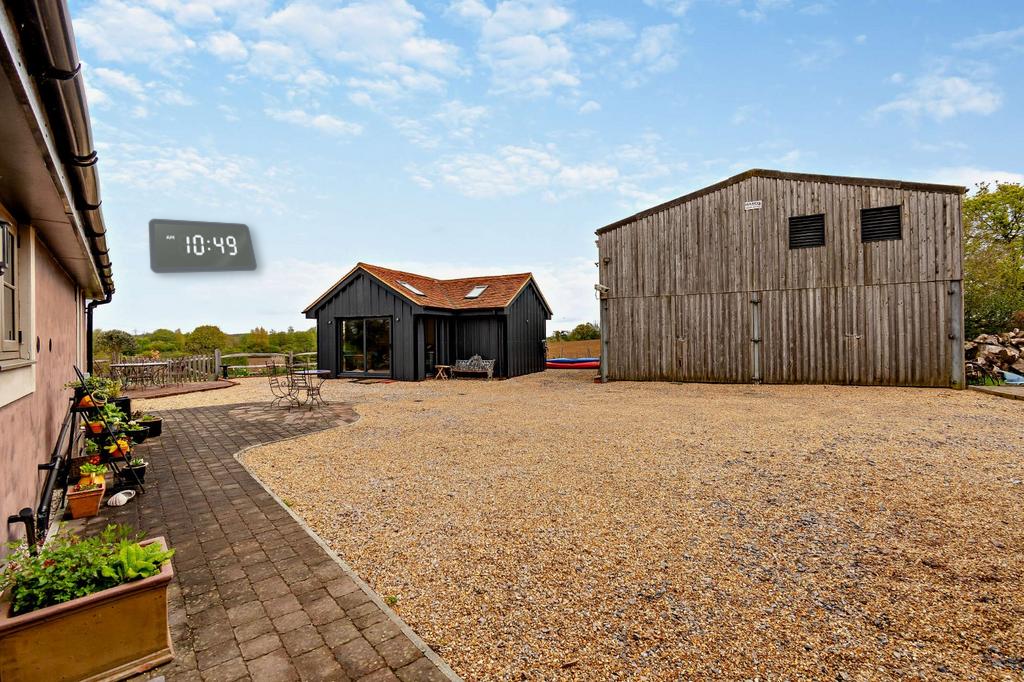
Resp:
10h49
